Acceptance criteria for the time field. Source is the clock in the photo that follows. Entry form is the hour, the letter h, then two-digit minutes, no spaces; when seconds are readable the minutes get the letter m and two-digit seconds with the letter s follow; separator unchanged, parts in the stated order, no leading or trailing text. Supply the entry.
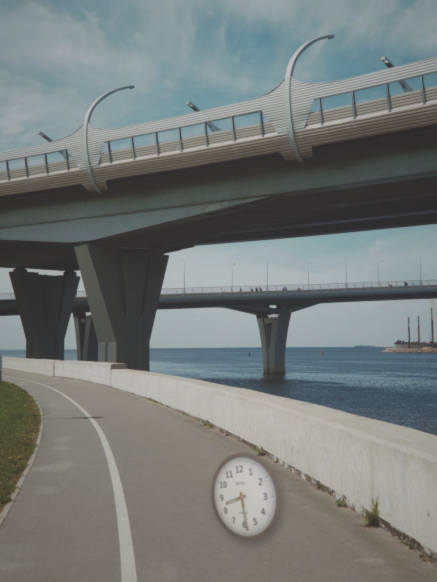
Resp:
8h29
